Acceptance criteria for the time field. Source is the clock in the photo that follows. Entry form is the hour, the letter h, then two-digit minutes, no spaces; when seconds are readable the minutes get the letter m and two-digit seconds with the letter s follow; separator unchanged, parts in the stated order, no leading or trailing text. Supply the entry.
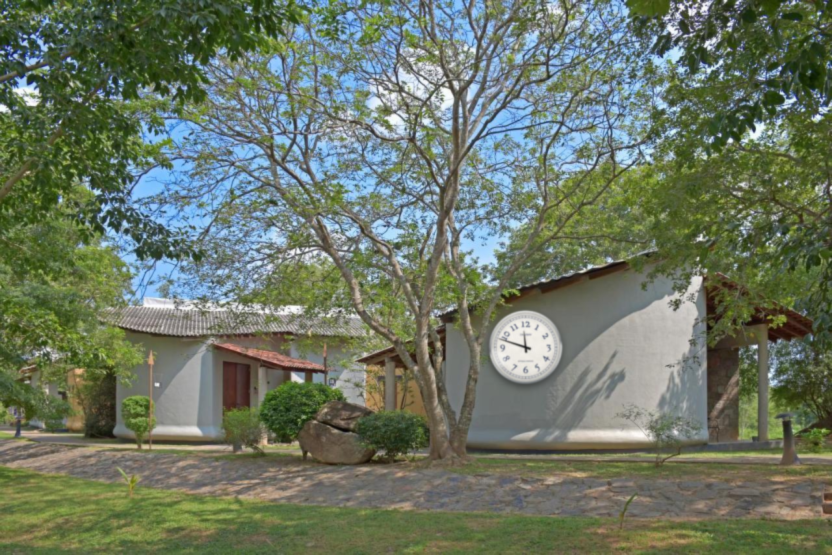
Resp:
11h48
